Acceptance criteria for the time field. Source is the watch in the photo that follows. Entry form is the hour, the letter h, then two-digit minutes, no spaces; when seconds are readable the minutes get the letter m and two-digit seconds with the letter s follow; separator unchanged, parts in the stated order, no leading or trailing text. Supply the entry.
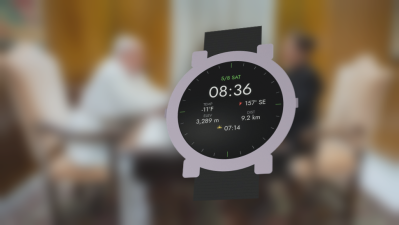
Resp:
8h36
